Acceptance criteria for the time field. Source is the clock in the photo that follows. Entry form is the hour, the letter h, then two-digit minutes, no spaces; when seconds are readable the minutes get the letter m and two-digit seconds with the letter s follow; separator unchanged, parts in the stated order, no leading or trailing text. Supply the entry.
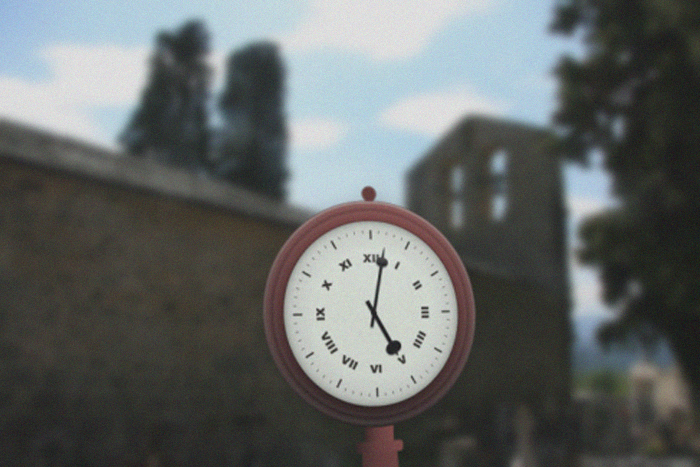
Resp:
5h02
